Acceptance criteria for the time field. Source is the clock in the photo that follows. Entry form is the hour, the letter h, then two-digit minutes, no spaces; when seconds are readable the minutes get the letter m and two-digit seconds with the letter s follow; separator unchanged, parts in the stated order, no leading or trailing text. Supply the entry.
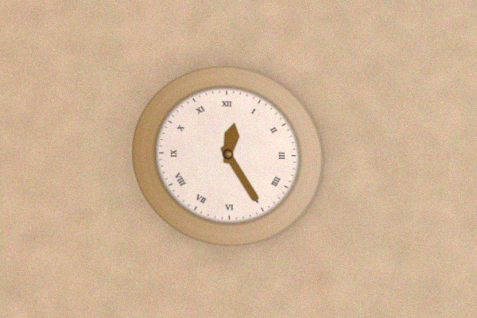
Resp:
12h25
